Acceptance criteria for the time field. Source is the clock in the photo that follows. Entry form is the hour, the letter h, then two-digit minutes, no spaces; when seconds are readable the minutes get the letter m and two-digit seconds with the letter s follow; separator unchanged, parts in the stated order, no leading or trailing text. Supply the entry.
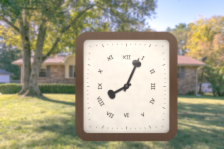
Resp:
8h04
